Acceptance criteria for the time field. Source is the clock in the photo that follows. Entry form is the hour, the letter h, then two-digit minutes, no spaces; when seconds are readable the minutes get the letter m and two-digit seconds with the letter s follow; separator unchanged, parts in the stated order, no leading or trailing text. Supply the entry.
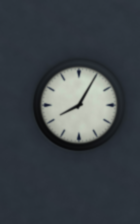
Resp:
8h05
